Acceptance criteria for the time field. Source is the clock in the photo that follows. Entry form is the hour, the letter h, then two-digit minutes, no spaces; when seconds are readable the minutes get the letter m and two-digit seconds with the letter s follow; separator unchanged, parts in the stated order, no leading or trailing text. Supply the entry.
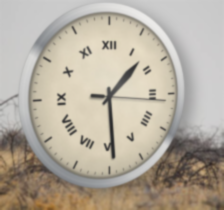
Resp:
1h29m16s
